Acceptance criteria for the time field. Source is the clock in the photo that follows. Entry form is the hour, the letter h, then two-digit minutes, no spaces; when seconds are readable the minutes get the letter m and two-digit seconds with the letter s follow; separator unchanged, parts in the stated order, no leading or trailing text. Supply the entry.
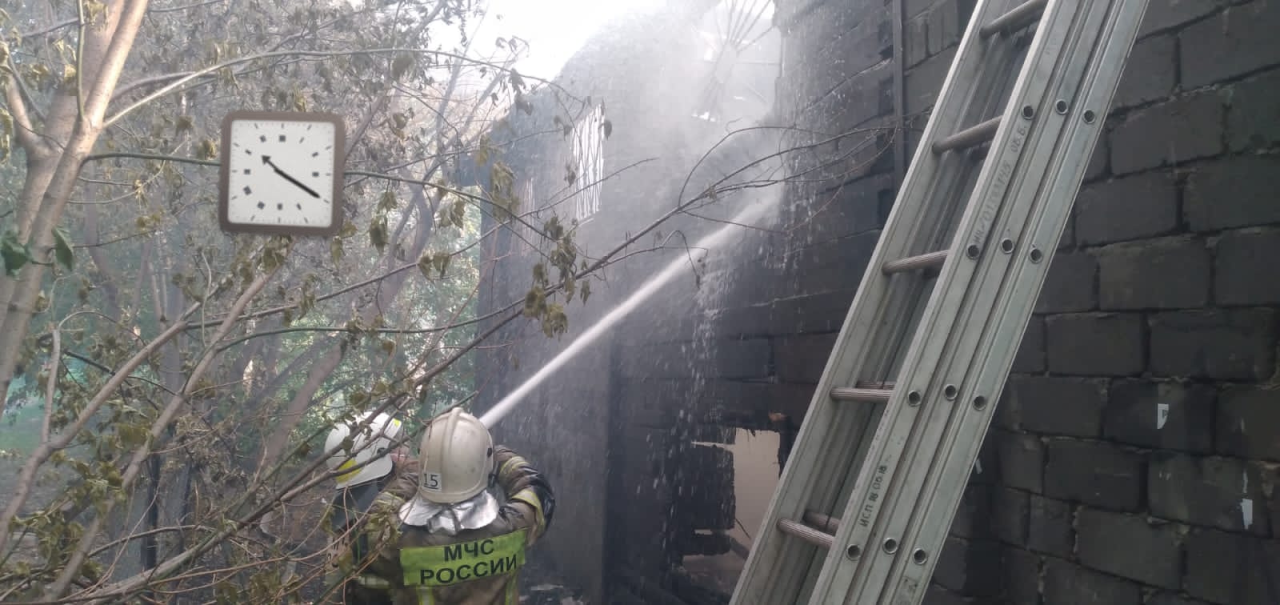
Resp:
10h20
